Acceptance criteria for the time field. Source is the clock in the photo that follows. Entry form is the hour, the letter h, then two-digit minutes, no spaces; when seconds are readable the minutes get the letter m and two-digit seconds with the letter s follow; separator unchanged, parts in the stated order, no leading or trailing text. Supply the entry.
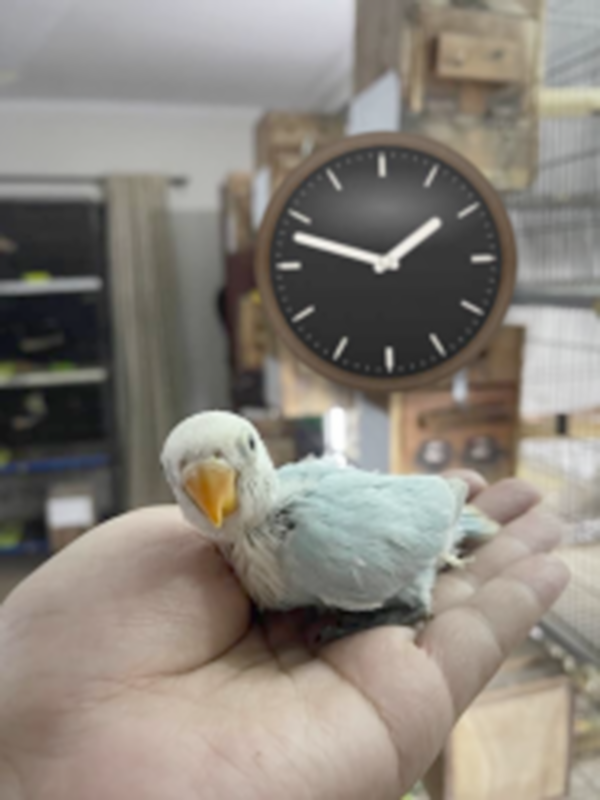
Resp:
1h48
